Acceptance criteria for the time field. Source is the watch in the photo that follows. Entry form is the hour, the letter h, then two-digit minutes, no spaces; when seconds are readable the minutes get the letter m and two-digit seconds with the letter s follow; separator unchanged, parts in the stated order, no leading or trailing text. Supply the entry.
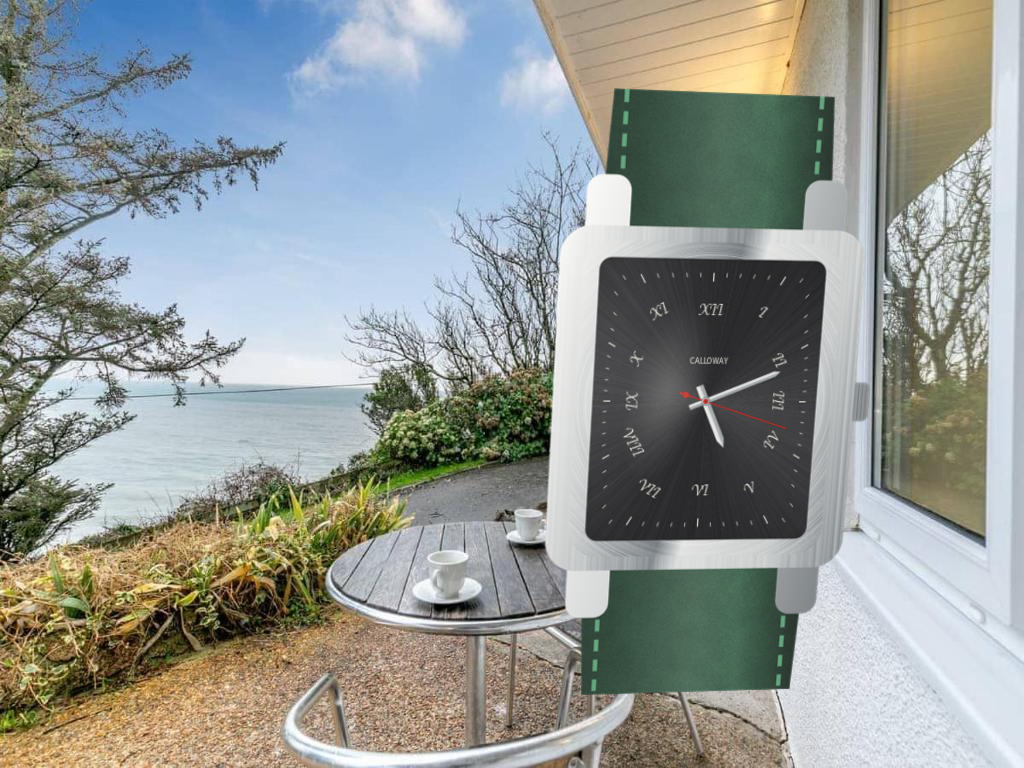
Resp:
5h11m18s
